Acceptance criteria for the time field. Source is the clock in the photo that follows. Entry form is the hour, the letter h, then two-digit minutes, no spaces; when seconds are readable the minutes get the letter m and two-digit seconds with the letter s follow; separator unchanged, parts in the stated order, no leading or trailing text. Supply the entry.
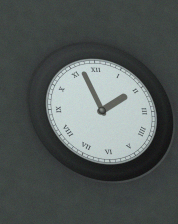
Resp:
1h57
